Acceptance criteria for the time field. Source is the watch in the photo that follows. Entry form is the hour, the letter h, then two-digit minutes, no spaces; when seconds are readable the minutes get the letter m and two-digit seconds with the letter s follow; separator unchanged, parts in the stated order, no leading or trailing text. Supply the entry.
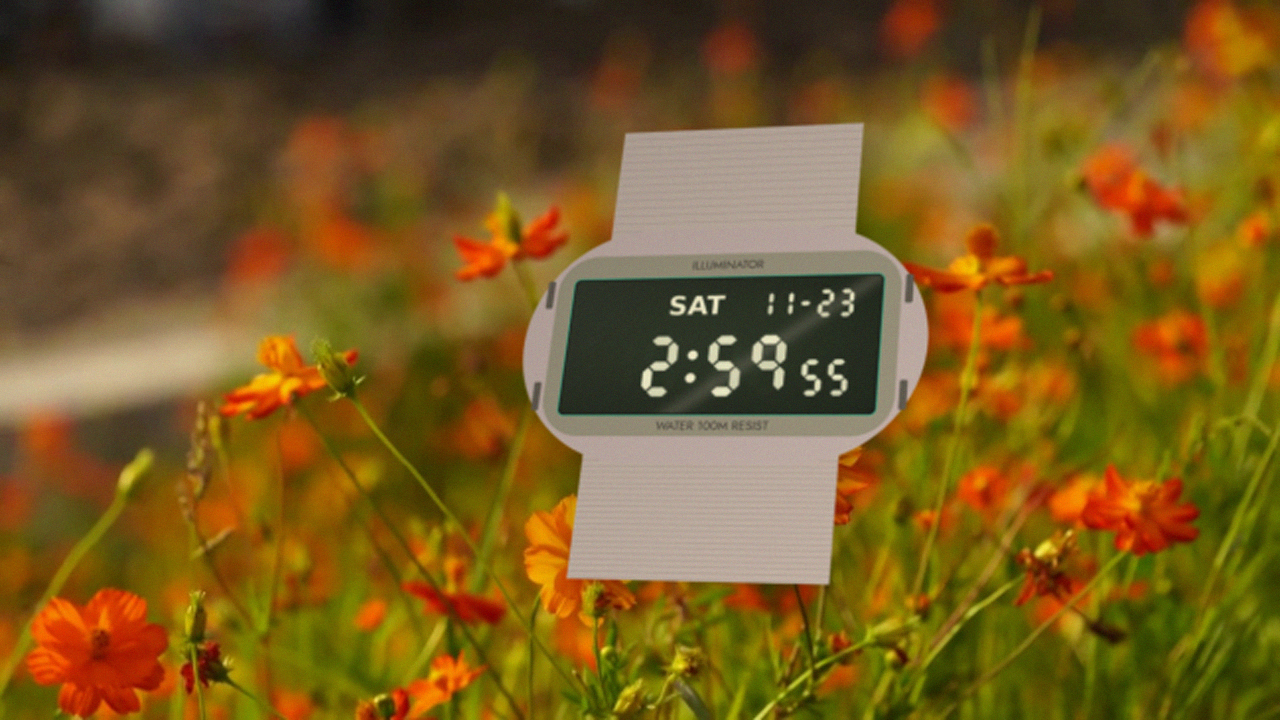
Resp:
2h59m55s
